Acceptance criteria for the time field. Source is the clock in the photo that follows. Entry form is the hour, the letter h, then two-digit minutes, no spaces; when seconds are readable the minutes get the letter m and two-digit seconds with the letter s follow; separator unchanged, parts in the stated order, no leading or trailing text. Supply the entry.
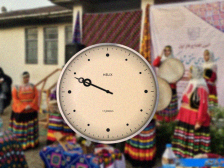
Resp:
9h49
